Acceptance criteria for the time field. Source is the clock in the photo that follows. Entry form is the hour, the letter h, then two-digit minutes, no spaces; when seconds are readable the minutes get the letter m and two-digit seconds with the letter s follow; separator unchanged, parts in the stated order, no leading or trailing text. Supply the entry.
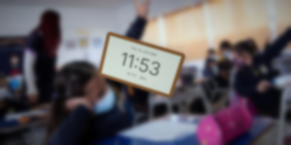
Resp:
11h53
